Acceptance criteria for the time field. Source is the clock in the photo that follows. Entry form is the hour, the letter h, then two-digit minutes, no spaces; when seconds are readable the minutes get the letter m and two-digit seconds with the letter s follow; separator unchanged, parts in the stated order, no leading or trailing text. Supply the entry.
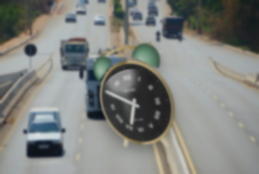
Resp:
6h50
